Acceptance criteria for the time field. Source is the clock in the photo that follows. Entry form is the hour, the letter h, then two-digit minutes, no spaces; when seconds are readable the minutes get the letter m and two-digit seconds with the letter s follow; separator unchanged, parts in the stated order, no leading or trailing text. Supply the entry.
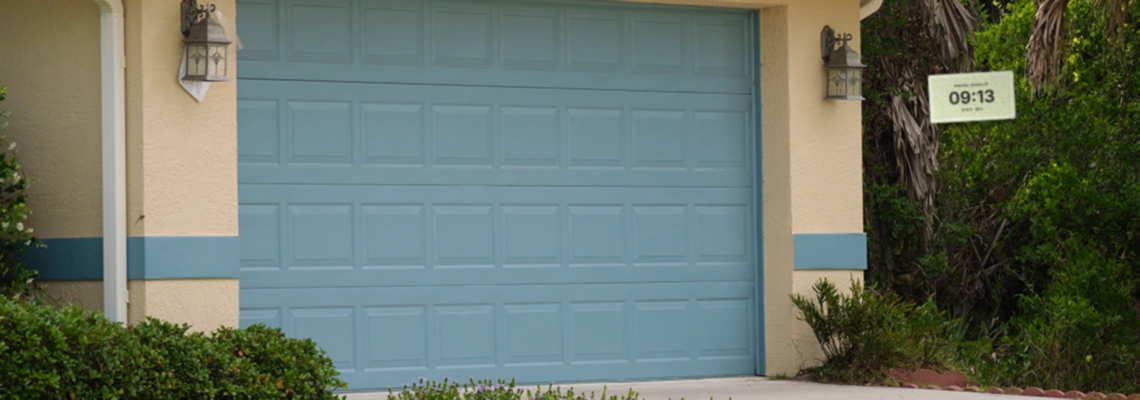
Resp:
9h13
